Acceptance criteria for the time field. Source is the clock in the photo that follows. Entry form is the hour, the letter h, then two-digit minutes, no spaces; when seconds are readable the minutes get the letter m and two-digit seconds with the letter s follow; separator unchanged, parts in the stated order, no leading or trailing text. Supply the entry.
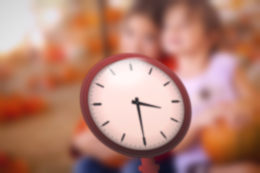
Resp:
3h30
